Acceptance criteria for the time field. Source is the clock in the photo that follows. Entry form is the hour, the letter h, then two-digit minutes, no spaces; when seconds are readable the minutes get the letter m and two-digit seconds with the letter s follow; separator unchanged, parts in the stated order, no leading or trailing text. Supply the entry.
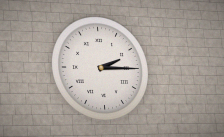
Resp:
2h15
